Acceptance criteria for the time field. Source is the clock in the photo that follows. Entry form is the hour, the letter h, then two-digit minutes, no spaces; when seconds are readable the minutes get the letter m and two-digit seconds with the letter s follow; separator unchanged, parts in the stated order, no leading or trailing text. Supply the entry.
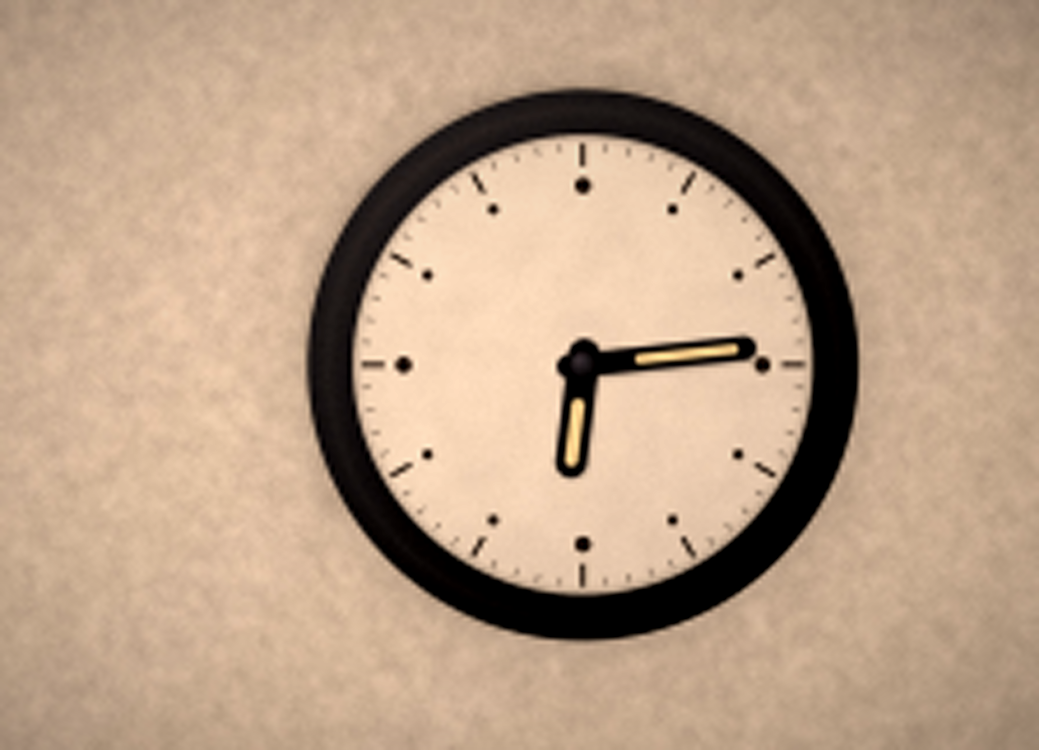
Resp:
6h14
